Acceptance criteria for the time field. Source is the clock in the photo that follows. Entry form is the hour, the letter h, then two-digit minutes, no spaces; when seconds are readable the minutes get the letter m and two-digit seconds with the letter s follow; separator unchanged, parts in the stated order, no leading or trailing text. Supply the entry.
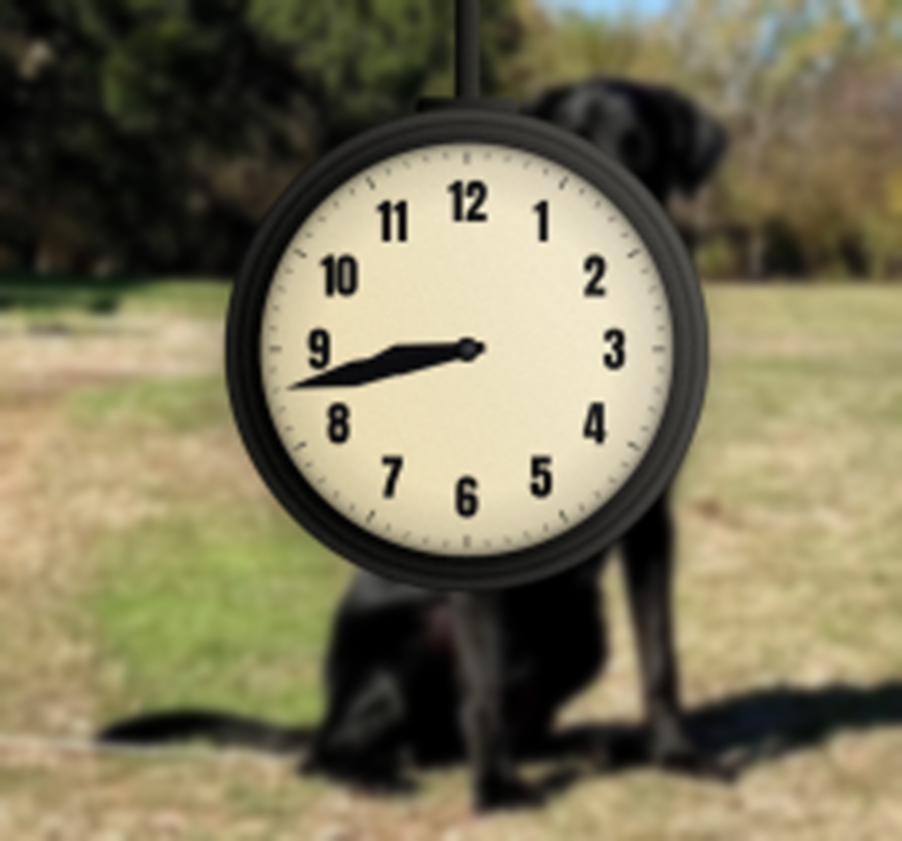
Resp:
8h43
